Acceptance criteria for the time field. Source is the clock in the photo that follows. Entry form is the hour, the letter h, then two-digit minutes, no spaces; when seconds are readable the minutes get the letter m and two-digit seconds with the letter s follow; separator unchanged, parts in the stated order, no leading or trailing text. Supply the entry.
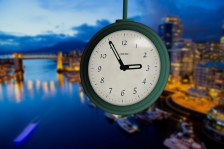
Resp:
2h55
